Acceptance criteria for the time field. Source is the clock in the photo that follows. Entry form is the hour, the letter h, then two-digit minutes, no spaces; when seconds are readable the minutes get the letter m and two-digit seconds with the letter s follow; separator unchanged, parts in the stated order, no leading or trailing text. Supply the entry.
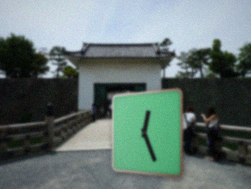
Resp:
12h26
